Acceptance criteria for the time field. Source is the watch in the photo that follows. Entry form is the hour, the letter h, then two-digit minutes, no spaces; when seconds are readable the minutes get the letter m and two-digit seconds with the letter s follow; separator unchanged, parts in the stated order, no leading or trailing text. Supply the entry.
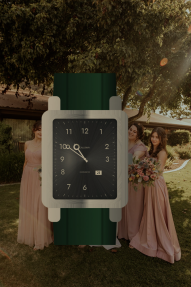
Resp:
10h51
